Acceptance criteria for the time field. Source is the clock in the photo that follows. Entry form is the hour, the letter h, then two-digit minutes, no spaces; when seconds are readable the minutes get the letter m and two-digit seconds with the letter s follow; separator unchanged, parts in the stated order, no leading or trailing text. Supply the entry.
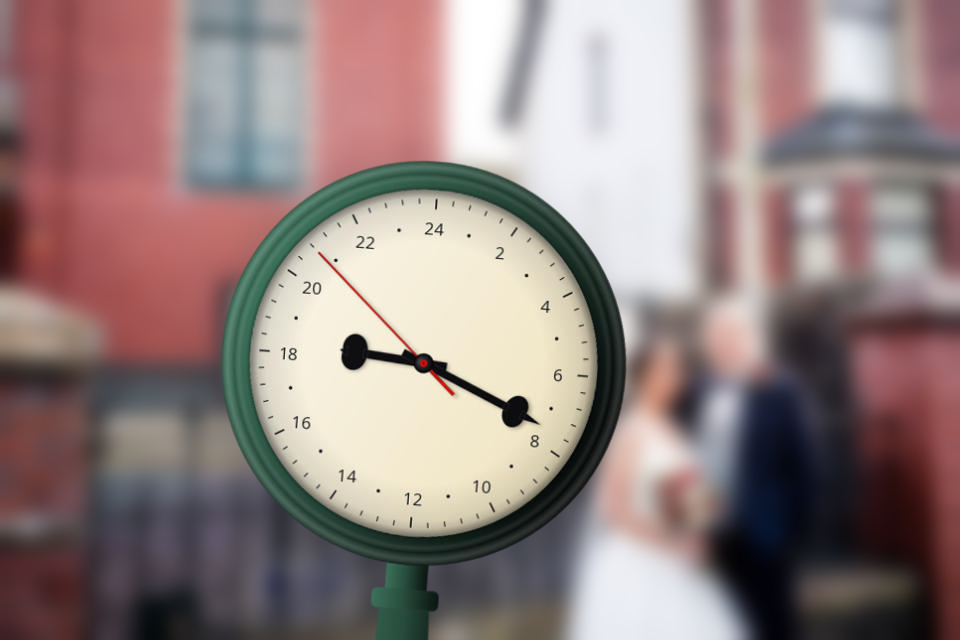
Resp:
18h18m52s
